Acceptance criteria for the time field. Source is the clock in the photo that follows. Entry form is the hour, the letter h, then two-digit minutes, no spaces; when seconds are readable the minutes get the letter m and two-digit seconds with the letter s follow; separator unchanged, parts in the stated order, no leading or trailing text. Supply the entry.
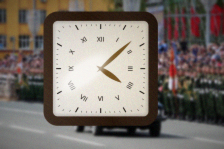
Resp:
4h08
